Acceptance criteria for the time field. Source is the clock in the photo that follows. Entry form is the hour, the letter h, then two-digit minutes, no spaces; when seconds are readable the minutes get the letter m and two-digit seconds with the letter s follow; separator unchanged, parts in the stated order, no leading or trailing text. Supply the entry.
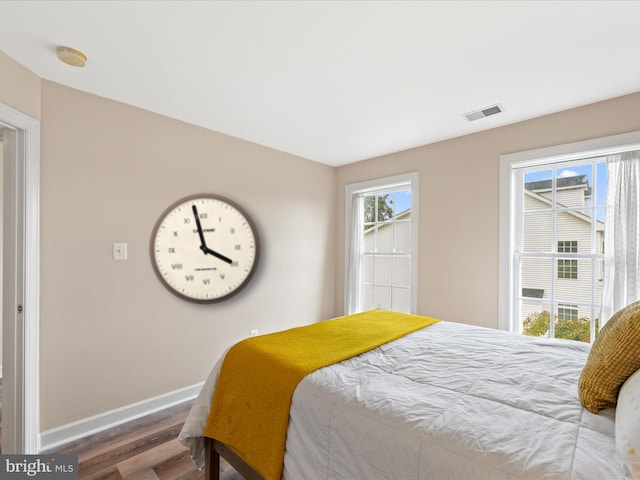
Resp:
3h58
